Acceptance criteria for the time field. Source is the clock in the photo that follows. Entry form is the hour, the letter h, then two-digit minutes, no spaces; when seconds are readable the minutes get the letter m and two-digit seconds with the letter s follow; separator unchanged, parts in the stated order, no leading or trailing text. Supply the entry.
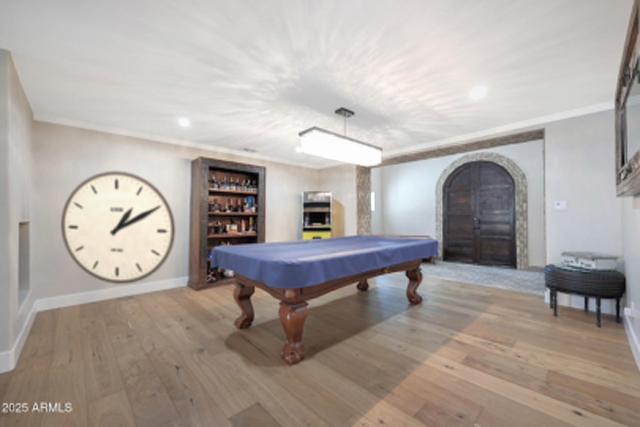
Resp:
1h10
